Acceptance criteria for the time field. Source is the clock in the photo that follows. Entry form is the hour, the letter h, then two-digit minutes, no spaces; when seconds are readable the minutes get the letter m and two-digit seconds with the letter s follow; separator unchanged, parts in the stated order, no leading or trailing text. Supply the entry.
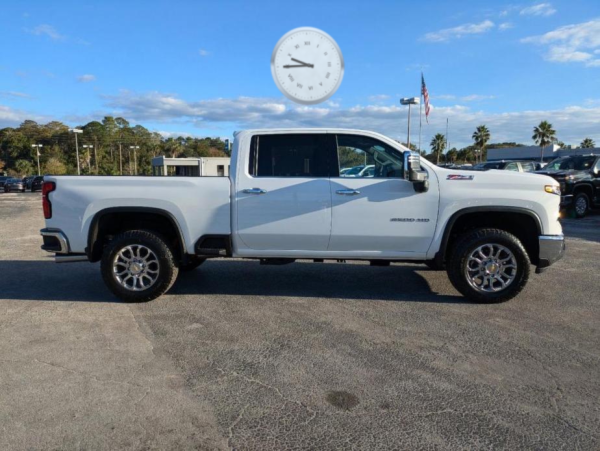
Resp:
9h45
